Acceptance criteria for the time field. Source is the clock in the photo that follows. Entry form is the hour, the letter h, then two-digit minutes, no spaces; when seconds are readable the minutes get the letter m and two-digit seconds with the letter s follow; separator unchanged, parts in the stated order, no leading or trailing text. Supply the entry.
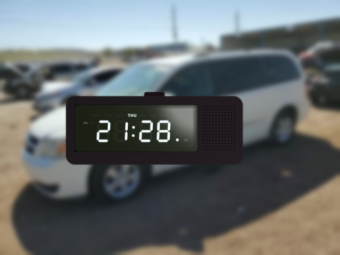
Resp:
21h28
